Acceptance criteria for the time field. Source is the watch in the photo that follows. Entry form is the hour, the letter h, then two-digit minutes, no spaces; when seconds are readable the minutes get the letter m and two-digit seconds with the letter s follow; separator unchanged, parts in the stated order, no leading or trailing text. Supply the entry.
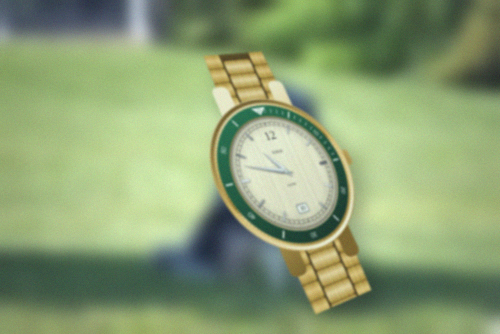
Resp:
10h48
